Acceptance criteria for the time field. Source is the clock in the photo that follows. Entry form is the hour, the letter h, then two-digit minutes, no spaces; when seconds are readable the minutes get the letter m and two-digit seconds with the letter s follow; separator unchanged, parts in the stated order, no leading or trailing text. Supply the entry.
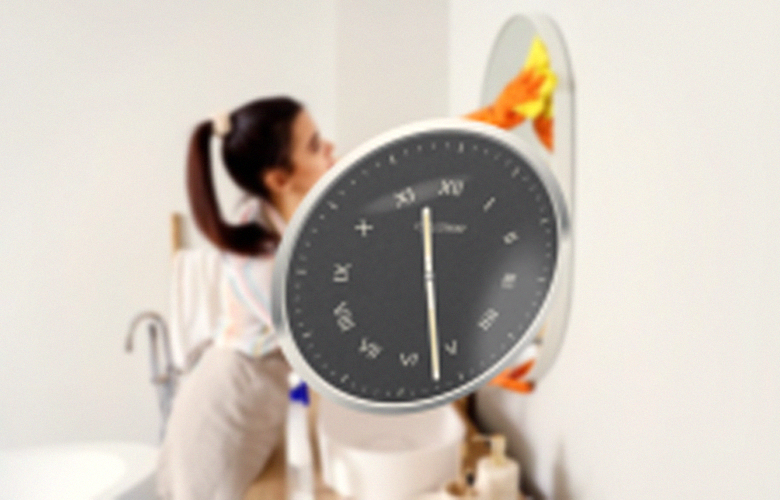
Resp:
11h27
